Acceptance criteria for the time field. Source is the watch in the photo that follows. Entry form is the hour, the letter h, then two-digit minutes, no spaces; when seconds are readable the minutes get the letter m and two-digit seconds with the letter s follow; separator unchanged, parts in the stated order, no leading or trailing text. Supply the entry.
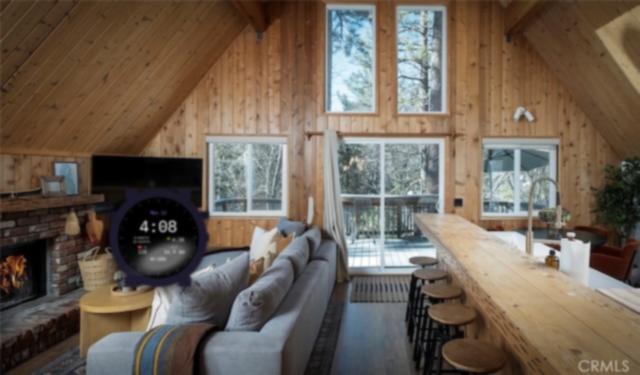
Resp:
4h08
